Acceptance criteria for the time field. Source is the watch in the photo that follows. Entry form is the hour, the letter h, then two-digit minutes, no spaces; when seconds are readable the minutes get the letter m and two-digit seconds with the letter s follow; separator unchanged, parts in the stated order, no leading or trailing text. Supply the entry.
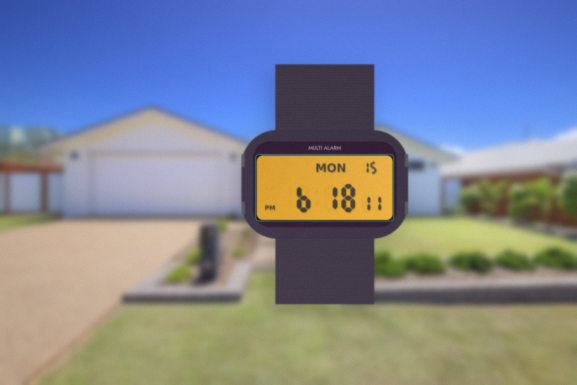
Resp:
6h18m11s
